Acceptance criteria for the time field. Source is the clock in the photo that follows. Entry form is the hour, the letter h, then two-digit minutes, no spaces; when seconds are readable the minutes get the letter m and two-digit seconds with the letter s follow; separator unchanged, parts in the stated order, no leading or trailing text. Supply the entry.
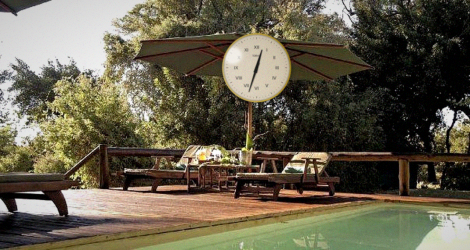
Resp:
12h33
